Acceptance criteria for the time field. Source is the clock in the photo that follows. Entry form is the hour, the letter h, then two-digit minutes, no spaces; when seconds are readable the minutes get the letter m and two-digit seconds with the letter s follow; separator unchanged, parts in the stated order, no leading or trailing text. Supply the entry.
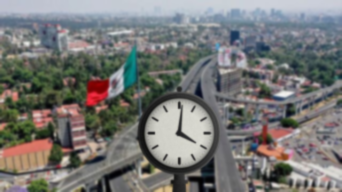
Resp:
4h01
